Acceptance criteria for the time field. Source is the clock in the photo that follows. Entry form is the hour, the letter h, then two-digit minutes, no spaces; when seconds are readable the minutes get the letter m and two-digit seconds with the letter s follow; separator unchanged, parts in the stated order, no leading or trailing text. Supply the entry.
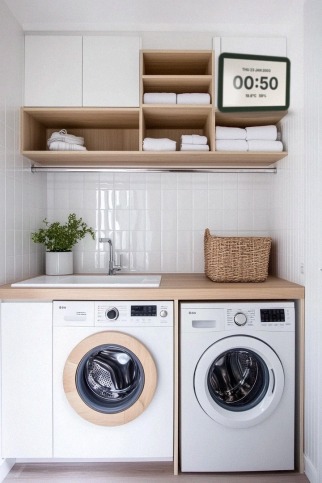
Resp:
0h50
